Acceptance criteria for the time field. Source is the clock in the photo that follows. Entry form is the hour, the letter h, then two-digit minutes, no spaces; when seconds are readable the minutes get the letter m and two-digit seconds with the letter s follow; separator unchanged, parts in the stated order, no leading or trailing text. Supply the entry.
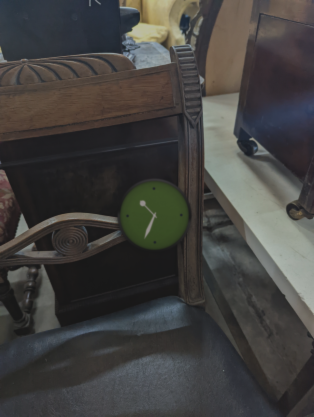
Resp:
10h34
